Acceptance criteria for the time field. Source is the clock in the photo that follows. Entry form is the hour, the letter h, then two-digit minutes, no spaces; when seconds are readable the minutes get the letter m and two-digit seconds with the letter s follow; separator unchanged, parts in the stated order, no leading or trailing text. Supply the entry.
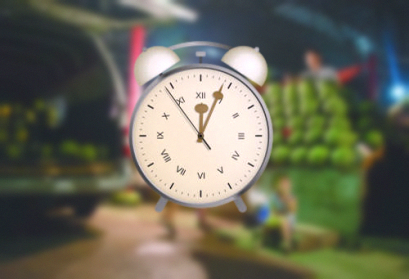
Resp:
12h03m54s
